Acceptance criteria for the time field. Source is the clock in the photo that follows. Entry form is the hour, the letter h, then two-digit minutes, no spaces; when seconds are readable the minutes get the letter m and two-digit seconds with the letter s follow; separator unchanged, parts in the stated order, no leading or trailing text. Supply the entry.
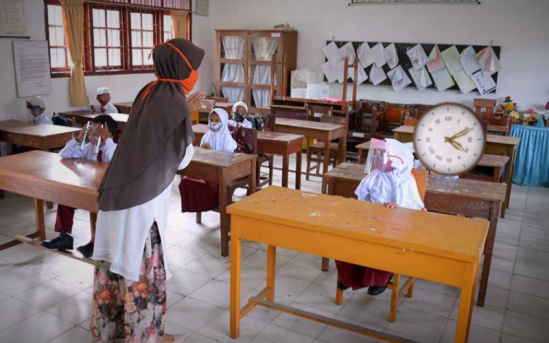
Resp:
4h11
